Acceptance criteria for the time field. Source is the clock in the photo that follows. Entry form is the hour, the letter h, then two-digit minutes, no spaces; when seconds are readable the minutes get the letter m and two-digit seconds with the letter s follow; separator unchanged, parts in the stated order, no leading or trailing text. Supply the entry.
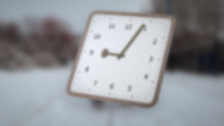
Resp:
9h04
